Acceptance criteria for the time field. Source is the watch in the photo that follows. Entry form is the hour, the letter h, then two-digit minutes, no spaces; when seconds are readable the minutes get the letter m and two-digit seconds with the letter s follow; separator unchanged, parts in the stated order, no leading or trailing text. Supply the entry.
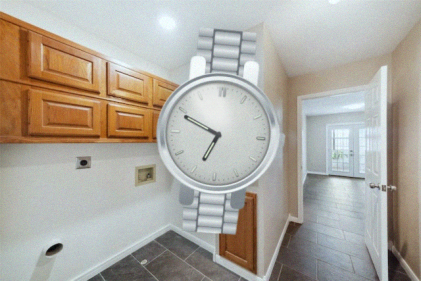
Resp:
6h49
